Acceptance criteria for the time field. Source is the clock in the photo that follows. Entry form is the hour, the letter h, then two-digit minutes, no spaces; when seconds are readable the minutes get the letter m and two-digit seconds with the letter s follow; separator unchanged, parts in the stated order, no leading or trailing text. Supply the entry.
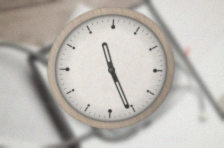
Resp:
11h26
